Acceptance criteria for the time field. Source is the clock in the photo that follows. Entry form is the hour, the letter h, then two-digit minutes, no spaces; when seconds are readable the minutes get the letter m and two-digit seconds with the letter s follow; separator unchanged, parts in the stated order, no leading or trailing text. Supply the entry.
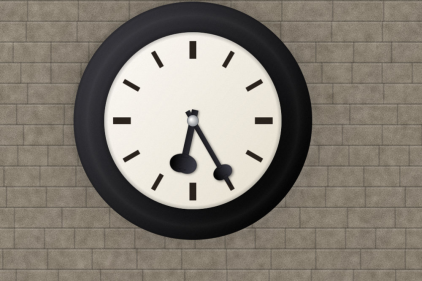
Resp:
6h25
